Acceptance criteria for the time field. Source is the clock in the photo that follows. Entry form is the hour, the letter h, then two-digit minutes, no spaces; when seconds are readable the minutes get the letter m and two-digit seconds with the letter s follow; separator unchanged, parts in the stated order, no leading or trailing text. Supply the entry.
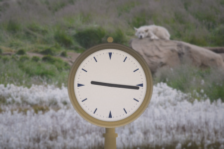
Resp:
9h16
